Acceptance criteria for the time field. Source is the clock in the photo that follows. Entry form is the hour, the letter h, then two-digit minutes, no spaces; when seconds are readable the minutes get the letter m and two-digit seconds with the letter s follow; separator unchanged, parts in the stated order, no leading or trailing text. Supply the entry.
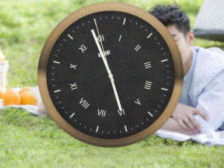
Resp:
5h59m00s
